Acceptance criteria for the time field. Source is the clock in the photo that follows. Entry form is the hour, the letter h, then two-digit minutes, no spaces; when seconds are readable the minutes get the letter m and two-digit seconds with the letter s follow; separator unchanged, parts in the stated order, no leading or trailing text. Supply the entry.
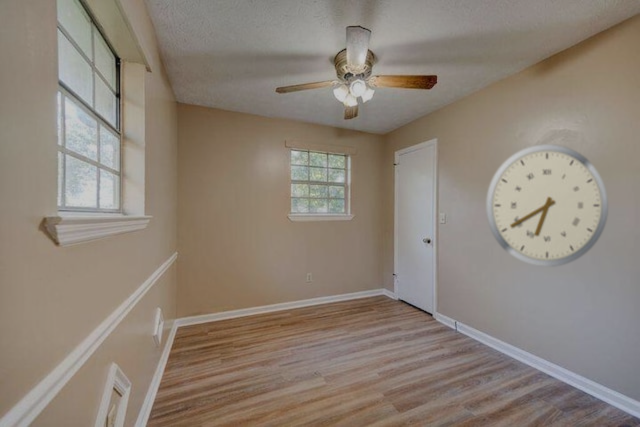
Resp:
6h40
